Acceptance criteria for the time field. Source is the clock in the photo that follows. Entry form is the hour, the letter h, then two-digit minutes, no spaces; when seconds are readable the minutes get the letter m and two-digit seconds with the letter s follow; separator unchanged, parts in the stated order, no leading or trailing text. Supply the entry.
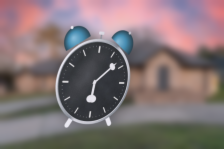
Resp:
6h08
